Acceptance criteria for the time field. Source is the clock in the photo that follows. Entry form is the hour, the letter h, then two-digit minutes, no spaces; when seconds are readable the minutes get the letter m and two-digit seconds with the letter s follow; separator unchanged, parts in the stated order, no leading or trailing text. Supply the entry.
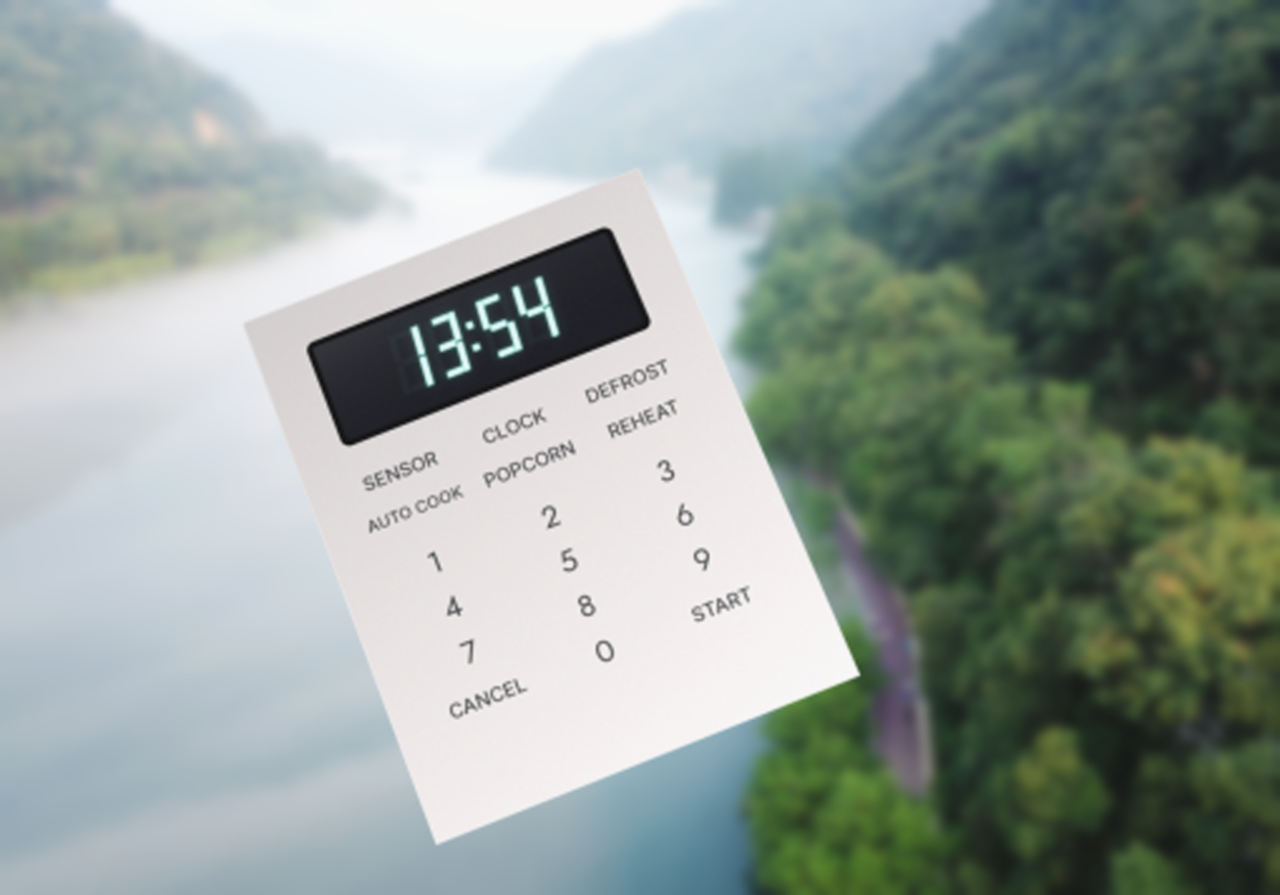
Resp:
13h54
